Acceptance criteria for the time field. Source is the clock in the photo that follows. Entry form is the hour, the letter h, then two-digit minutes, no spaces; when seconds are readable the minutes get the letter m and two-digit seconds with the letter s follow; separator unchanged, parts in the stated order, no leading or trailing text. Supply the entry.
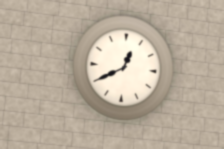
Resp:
12h40
